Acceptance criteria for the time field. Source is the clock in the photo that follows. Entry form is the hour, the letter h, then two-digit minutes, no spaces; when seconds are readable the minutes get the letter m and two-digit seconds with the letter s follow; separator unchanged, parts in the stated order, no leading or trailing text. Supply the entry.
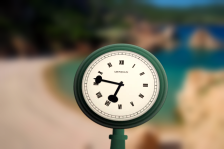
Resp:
6h47
